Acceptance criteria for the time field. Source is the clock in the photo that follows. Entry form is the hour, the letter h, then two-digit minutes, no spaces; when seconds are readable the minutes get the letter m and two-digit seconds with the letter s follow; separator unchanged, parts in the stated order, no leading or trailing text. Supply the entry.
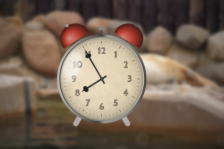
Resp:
7h55
